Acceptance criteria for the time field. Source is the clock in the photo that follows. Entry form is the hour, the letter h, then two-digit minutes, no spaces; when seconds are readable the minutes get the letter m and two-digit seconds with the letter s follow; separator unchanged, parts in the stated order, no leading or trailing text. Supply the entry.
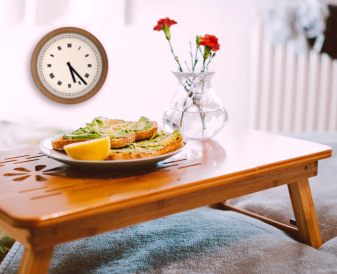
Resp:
5h23
